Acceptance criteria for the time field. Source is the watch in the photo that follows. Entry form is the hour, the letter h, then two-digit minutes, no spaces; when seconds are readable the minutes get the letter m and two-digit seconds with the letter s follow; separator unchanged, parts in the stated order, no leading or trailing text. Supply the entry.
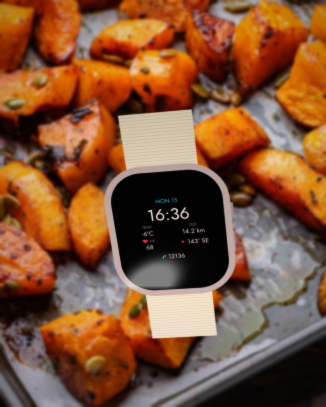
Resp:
16h36
